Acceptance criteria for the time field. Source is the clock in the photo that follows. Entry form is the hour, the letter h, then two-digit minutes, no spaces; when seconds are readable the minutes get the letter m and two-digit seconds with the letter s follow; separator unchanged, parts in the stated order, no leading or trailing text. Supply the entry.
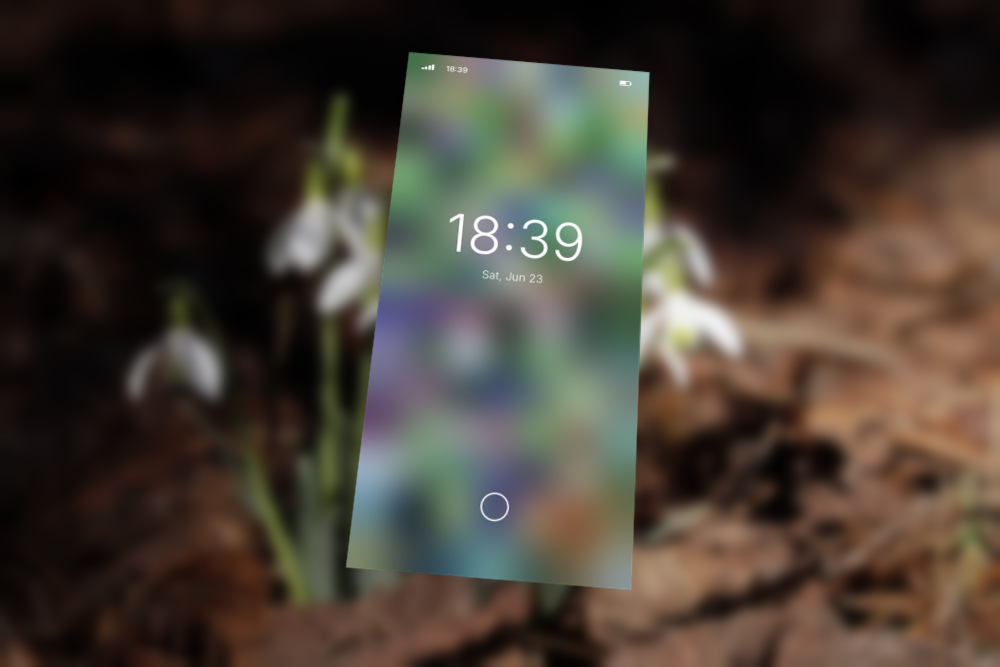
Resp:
18h39
